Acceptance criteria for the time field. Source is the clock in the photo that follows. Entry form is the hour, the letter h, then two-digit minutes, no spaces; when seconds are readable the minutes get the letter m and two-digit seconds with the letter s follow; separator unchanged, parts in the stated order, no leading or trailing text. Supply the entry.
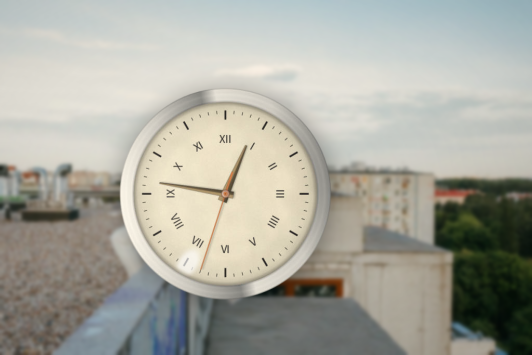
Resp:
12h46m33s
